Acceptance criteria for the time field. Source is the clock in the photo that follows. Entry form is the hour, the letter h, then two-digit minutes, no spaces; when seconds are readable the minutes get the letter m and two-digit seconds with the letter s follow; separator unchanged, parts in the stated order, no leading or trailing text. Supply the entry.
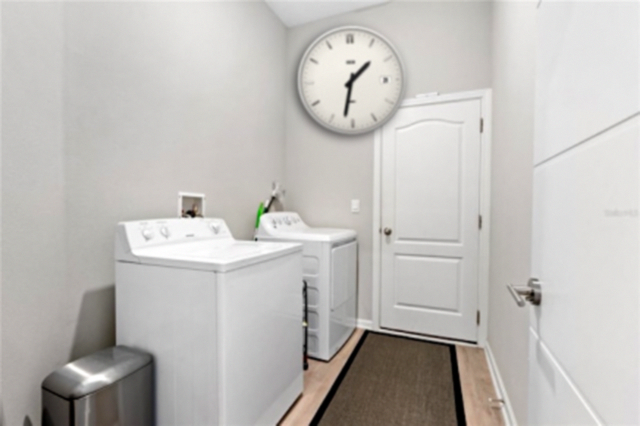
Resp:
1h32
